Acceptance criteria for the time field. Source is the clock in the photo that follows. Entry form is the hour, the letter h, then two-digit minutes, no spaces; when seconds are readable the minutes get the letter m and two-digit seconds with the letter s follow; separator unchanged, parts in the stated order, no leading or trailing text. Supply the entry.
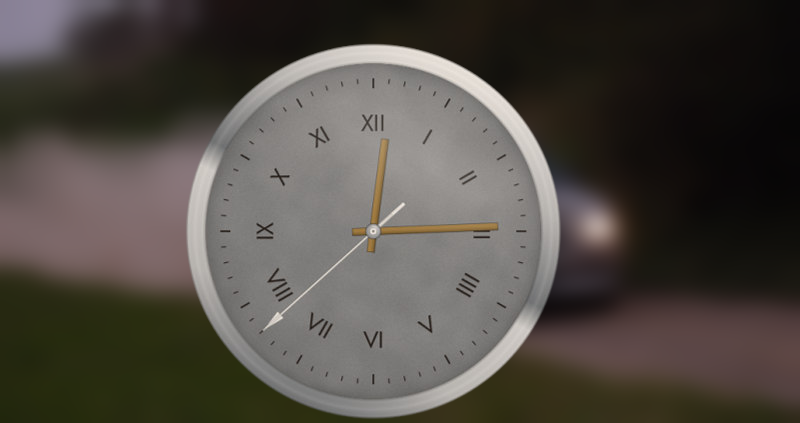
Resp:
12h14m38s
